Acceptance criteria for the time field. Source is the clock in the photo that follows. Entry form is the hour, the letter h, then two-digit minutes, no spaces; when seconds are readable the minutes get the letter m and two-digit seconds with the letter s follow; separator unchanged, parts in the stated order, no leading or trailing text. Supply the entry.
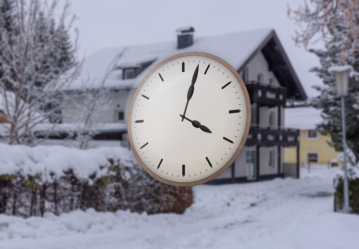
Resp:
4h03
